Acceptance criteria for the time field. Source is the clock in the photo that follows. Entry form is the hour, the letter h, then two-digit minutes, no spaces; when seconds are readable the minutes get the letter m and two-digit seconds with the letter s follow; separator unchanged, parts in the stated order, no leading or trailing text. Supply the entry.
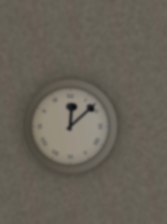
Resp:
12h08
